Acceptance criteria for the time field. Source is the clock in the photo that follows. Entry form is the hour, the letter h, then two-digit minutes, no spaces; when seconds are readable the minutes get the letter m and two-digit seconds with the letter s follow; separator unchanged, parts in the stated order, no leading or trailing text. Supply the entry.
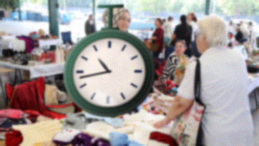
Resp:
10h43
